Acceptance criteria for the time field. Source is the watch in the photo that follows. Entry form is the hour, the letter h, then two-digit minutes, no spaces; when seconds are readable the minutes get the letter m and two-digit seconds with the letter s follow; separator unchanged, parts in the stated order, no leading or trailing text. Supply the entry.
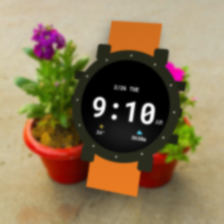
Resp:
9h10
